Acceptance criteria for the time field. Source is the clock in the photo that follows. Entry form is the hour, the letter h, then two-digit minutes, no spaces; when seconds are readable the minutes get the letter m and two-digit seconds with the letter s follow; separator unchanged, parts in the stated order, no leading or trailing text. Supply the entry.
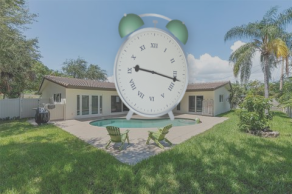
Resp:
9h17
